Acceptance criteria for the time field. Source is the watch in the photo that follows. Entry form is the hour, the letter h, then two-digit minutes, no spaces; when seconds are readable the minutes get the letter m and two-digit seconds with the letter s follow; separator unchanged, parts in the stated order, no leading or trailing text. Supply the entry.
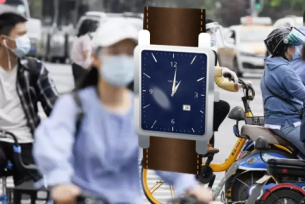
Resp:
1h01
